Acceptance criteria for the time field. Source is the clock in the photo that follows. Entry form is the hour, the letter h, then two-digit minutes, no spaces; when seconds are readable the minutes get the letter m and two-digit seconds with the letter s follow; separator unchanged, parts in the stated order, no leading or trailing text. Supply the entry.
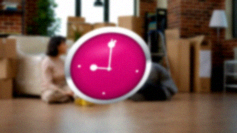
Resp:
8h59
